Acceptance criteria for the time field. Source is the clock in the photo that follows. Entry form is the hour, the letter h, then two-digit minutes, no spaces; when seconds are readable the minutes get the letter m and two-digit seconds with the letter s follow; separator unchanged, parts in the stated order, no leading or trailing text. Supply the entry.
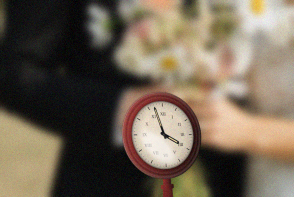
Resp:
3h57
